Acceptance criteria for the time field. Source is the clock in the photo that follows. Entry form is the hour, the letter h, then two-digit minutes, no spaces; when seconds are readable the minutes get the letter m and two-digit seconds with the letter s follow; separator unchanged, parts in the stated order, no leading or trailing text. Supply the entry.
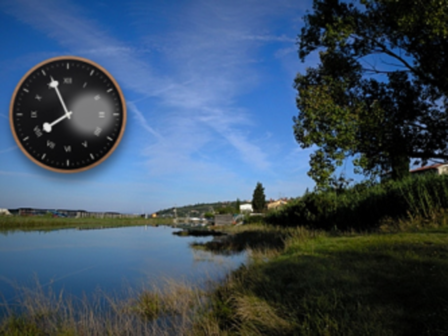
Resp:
7h56
